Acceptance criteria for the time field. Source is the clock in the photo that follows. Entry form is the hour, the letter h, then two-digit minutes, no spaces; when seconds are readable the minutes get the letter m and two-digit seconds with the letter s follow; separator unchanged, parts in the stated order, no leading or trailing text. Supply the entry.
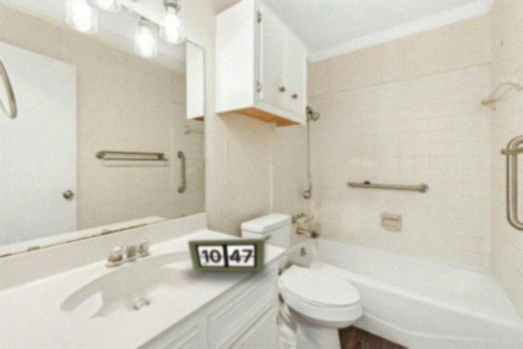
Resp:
10h47
